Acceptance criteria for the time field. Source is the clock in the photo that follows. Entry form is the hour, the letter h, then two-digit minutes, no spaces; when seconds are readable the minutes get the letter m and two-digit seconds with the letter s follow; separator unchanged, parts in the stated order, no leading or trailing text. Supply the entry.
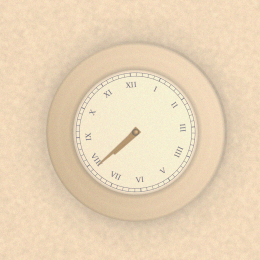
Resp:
7h39
